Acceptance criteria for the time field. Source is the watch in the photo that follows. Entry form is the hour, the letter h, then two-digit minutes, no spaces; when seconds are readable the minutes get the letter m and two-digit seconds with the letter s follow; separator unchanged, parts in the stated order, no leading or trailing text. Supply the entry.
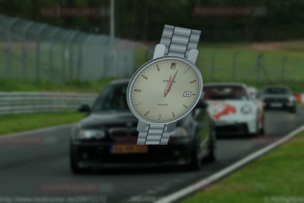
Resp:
12h02
